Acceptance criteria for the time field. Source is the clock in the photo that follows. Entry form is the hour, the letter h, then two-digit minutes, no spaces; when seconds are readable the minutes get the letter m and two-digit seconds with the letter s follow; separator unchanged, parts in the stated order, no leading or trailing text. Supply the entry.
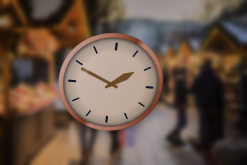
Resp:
1h49
